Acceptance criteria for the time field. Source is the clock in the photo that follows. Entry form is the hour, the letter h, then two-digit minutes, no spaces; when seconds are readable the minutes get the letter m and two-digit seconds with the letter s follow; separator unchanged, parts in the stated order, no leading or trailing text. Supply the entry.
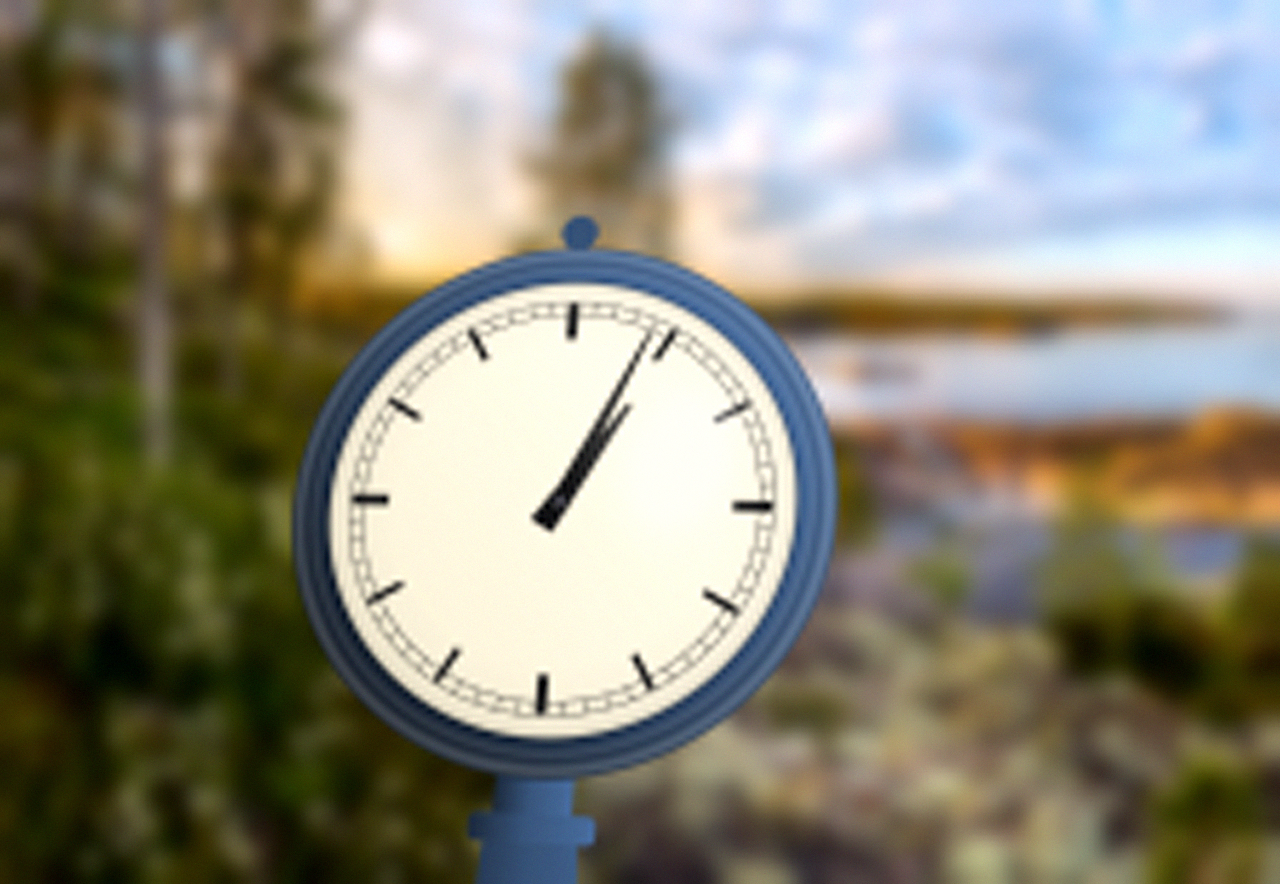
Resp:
1h04
